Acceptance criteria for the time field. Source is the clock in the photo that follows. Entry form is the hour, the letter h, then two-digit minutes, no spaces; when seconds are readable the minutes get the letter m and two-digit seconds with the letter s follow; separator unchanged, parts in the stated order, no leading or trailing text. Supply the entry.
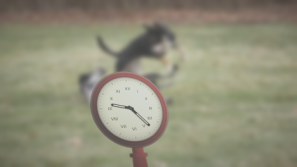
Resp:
9h23
